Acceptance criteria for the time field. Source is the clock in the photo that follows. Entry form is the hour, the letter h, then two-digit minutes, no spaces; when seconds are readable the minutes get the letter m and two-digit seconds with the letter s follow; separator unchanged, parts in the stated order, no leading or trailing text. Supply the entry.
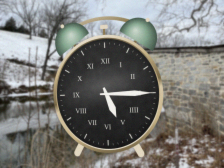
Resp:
5h15
